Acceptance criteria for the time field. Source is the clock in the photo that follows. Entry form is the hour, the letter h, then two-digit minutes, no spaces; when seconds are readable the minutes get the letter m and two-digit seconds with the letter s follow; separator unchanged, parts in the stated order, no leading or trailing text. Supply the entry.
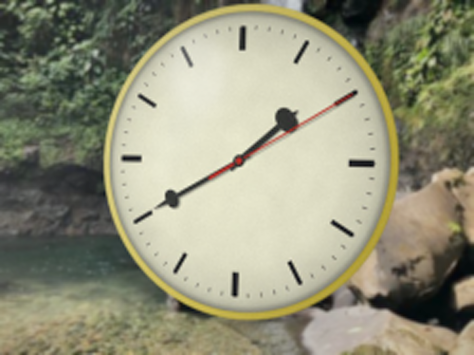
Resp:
1h40m10s
